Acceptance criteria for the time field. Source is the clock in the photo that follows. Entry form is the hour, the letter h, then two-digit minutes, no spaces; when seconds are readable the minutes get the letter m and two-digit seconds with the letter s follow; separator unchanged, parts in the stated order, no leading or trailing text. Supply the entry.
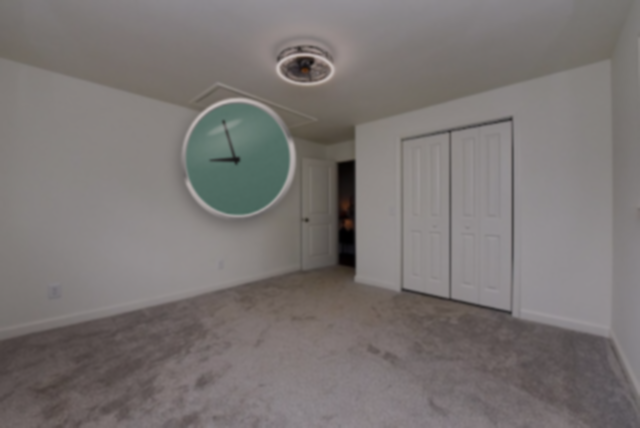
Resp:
8h57
